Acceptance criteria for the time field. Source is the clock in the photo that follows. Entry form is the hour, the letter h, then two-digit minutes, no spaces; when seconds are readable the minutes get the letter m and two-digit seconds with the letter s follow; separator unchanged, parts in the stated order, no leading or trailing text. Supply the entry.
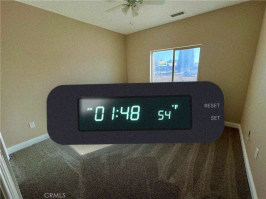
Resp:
1h48
